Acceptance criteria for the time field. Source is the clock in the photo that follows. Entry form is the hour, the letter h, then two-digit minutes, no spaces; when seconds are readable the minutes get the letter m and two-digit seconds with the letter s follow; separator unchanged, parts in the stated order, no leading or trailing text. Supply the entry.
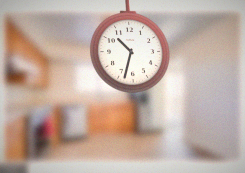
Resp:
10h33
